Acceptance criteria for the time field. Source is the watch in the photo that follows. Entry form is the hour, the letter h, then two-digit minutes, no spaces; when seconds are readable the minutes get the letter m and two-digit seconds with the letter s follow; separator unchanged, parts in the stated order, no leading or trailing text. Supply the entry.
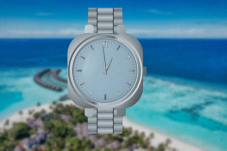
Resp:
12h59
